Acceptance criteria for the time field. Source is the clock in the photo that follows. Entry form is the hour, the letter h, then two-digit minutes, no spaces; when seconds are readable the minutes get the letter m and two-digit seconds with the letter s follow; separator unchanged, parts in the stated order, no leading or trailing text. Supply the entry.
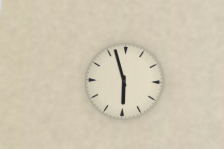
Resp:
5h57
